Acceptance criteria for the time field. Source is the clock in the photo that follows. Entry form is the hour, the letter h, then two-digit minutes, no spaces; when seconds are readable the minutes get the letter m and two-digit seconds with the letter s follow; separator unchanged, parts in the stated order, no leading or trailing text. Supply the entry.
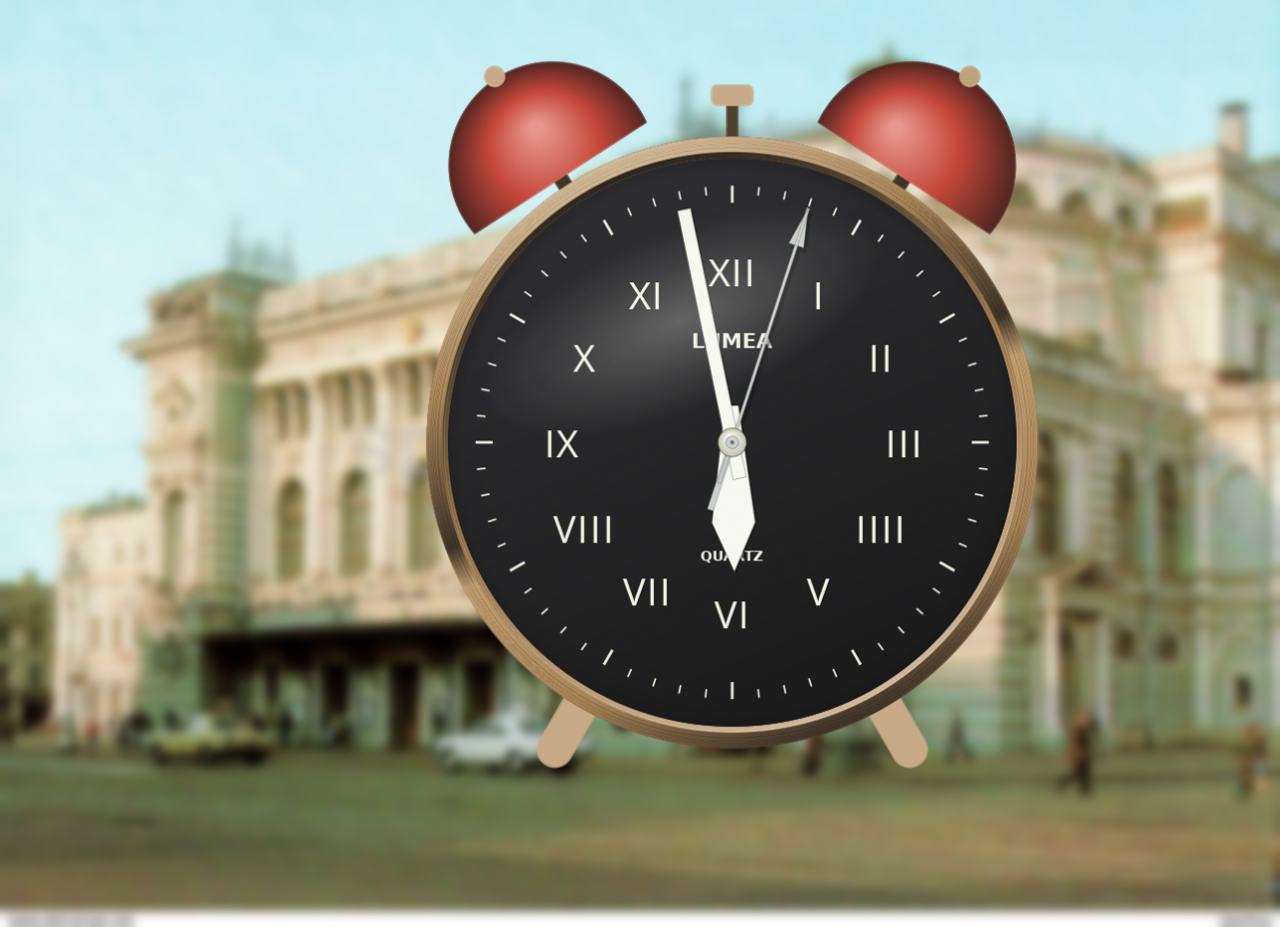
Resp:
5h58m03s
